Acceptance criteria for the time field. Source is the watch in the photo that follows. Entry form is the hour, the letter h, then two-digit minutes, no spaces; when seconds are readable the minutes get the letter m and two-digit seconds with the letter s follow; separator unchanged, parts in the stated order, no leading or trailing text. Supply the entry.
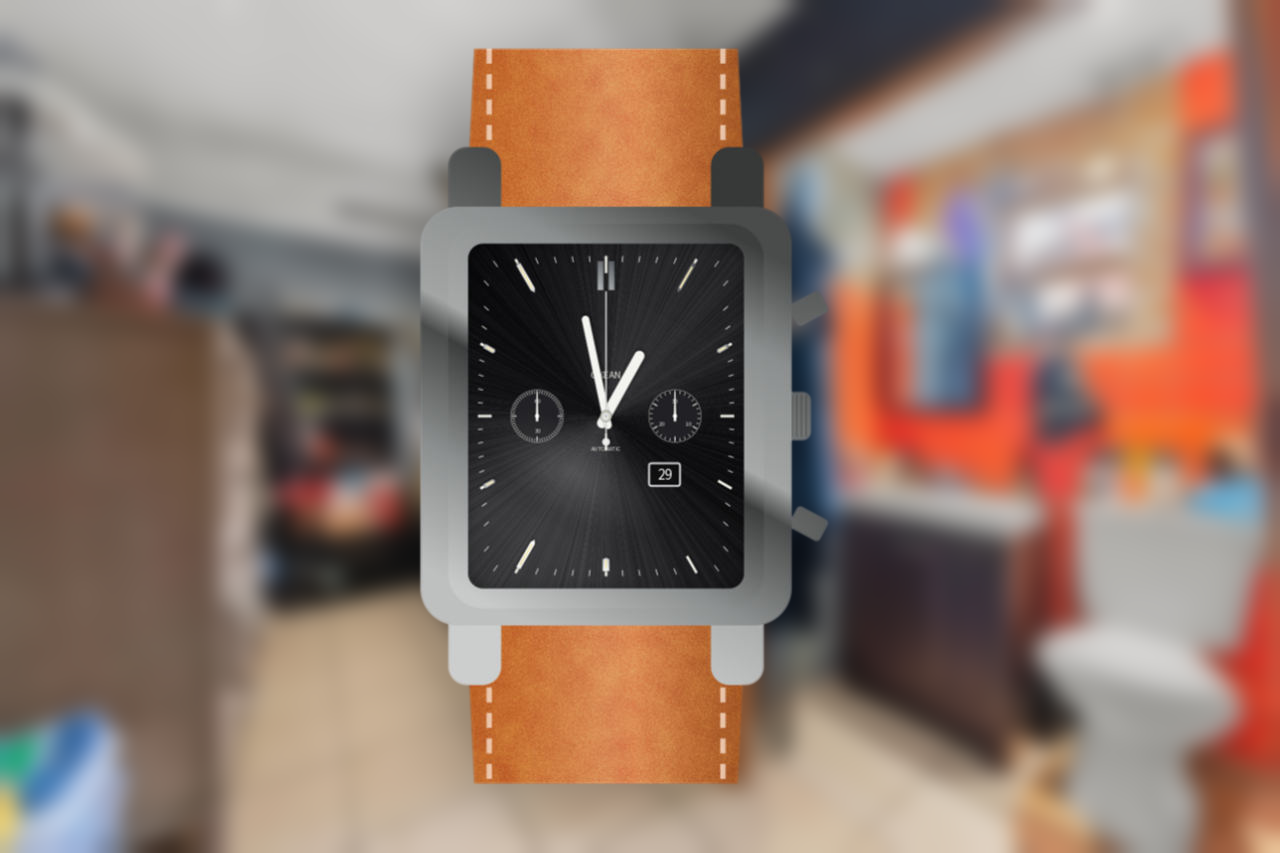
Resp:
12h58
